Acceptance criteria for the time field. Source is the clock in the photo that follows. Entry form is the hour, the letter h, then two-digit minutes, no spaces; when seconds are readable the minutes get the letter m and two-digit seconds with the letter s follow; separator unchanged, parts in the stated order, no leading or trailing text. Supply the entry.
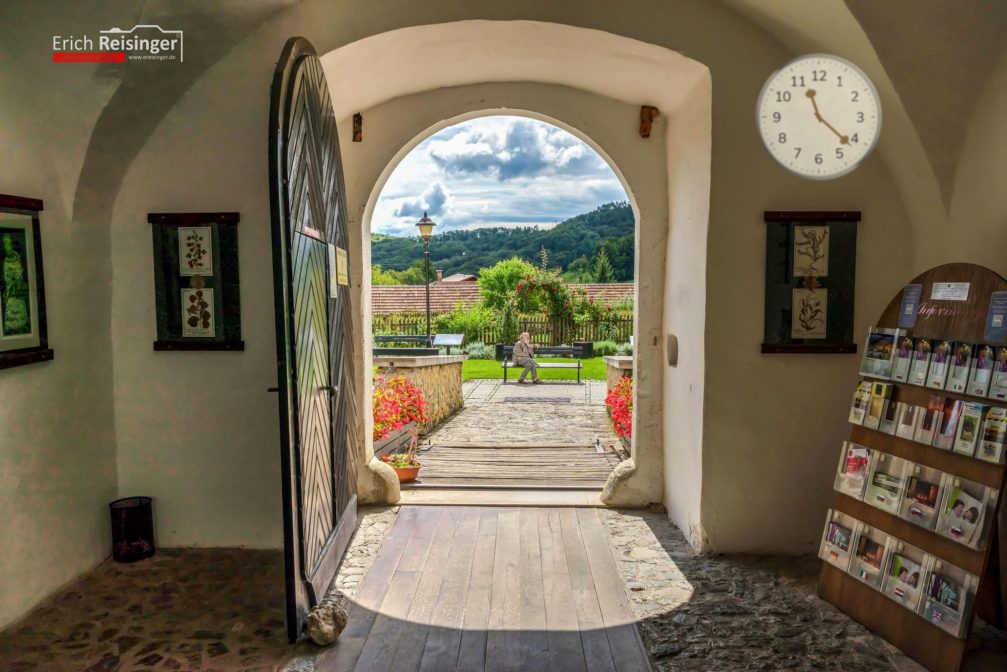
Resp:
11h22
